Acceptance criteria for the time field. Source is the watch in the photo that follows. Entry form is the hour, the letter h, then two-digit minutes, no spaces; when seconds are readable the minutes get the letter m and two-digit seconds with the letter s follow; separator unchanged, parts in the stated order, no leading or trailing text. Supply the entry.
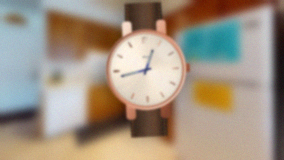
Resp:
12h43
